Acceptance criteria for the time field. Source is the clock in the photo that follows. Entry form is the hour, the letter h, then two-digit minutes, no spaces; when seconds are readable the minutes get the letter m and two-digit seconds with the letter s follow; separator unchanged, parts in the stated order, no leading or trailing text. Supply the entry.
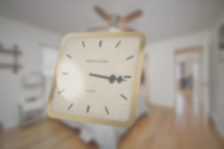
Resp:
3h16
